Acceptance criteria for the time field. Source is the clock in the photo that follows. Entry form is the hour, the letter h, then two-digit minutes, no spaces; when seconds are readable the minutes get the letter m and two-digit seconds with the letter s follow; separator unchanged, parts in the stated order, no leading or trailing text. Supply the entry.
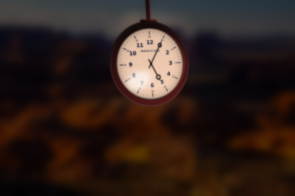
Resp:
5h05
